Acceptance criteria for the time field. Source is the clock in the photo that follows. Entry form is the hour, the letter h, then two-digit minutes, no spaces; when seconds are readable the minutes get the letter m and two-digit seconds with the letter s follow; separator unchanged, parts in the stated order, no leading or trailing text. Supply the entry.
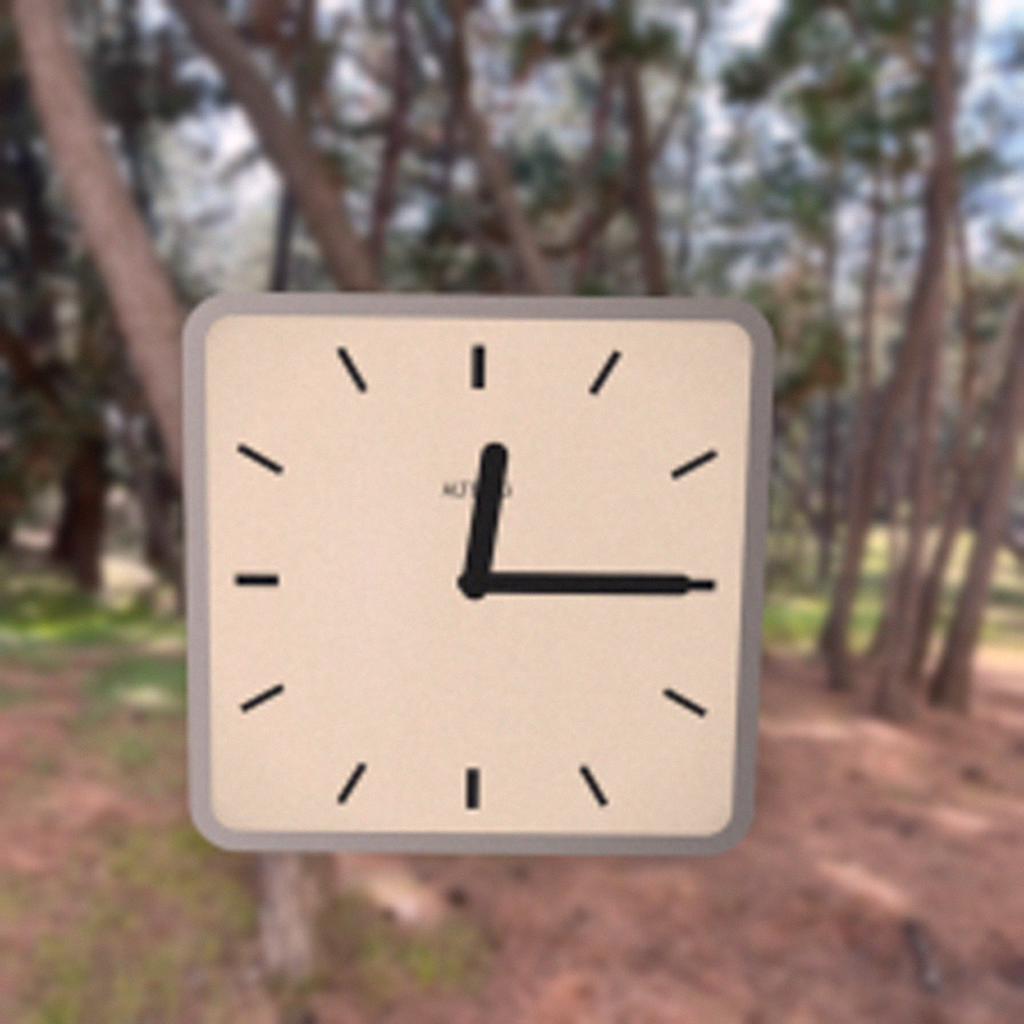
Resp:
12h15
